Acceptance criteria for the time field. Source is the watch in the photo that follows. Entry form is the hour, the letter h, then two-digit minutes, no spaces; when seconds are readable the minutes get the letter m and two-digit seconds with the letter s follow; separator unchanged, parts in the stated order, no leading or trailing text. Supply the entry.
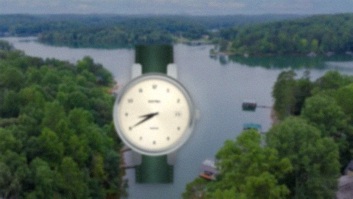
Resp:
8h40
